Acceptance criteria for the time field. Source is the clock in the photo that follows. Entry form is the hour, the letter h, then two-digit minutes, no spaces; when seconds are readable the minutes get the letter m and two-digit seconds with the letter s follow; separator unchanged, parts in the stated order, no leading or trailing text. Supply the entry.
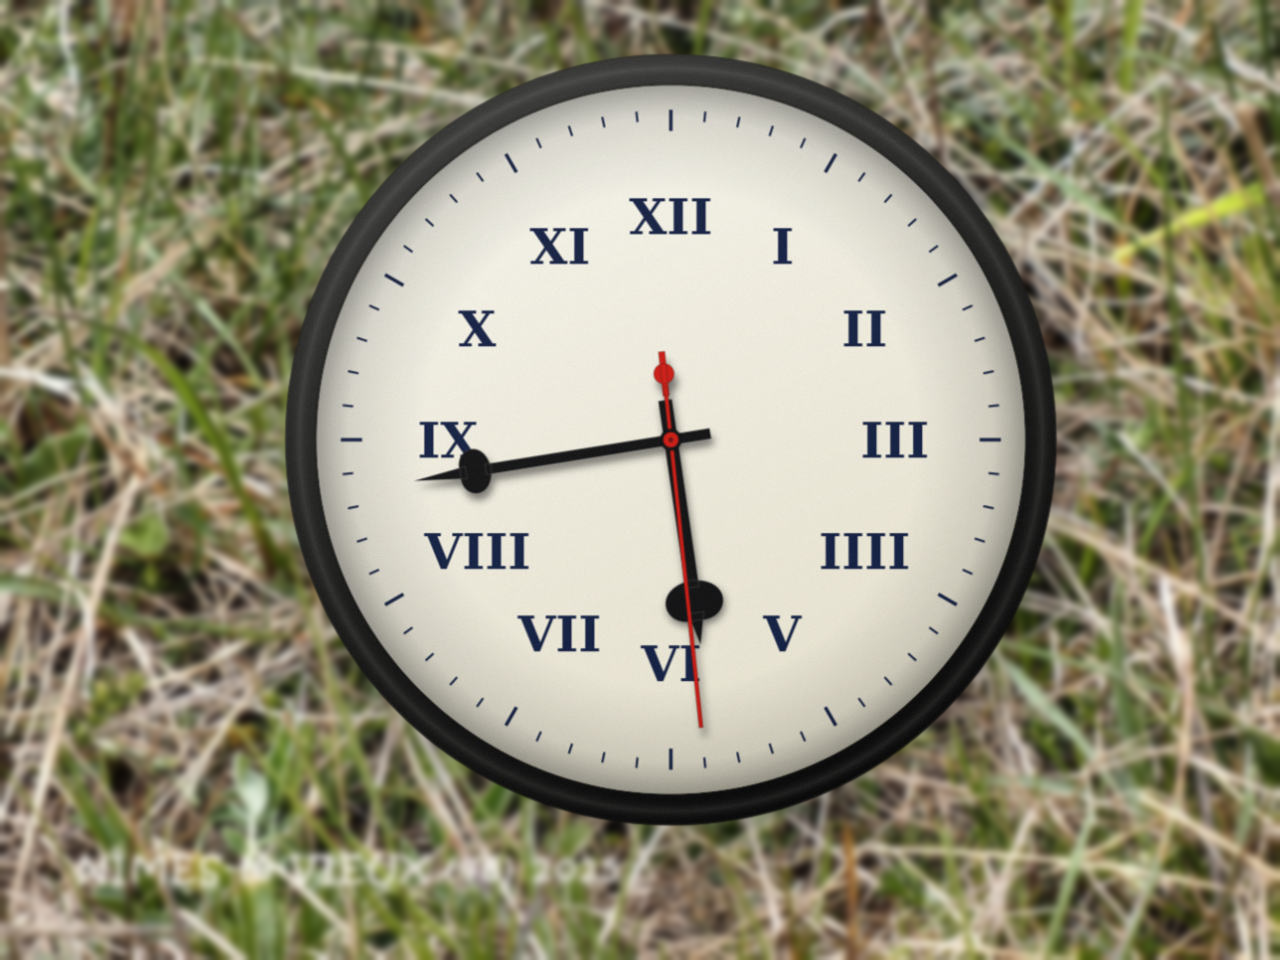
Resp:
5h43m29s
